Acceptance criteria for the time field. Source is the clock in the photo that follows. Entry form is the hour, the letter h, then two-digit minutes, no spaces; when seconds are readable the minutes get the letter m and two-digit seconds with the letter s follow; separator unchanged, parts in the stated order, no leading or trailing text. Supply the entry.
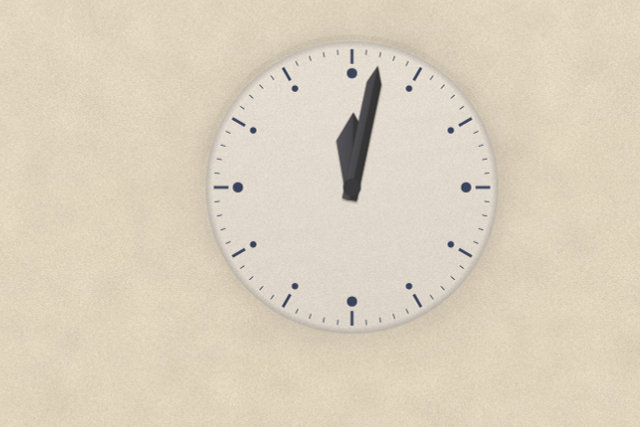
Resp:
12h02
